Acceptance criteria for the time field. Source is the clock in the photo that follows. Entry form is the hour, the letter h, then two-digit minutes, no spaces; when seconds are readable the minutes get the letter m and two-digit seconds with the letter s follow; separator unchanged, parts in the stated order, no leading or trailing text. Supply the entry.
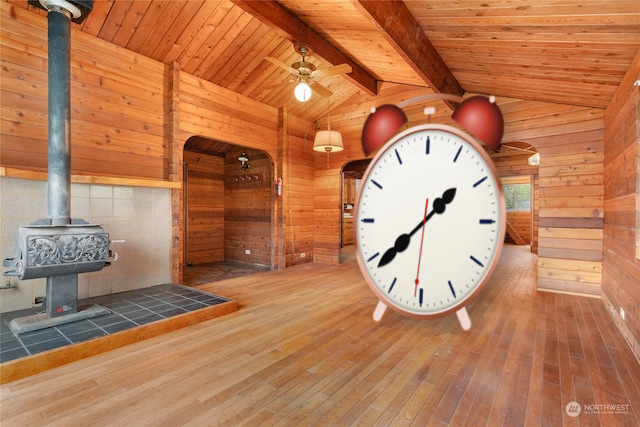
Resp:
1h38m31s
